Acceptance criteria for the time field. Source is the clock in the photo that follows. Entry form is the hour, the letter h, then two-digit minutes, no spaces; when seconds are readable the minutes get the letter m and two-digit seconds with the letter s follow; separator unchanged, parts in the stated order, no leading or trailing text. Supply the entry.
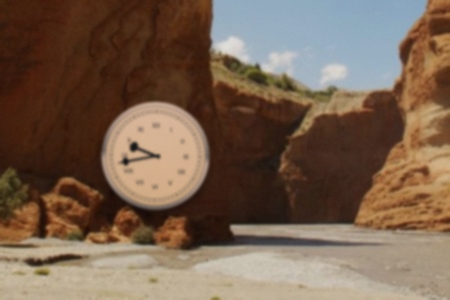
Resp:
9h43
